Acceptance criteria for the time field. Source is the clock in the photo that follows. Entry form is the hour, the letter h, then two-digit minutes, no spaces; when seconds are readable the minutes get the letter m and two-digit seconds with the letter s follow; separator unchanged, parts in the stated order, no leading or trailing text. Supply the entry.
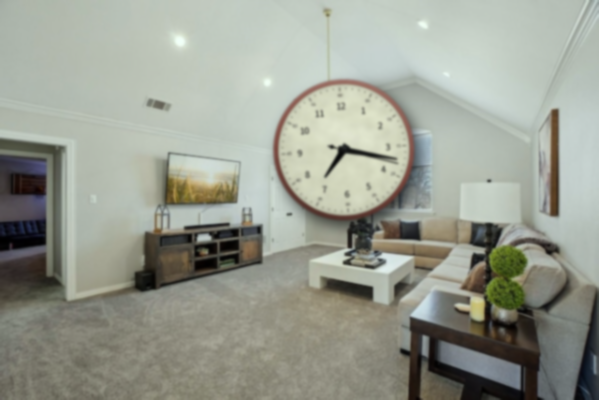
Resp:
7h17m18s
